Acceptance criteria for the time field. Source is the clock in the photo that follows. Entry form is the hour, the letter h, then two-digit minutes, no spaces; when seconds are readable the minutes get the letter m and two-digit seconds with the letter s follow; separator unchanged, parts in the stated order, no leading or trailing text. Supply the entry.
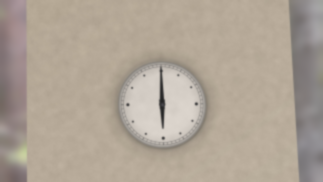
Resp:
6h00
